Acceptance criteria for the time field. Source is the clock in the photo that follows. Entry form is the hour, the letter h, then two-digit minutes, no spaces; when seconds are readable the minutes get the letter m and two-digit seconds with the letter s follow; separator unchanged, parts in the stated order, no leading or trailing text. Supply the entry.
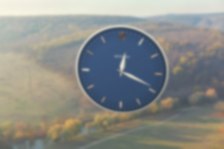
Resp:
12h19
